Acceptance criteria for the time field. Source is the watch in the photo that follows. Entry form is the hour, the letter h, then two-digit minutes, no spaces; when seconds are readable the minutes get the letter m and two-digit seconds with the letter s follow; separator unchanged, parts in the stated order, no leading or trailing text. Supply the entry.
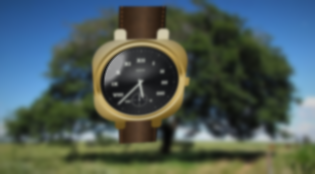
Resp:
5h37
